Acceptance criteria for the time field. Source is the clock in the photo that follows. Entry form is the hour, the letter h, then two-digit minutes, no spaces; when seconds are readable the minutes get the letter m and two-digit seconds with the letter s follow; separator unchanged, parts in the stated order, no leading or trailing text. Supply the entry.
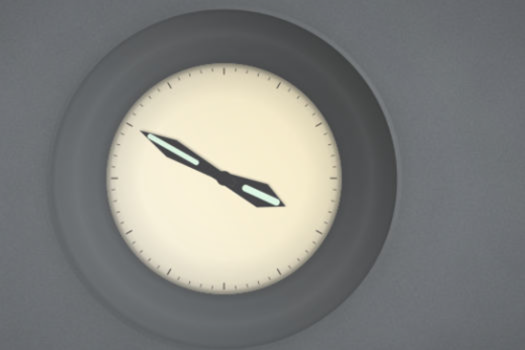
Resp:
3h50
